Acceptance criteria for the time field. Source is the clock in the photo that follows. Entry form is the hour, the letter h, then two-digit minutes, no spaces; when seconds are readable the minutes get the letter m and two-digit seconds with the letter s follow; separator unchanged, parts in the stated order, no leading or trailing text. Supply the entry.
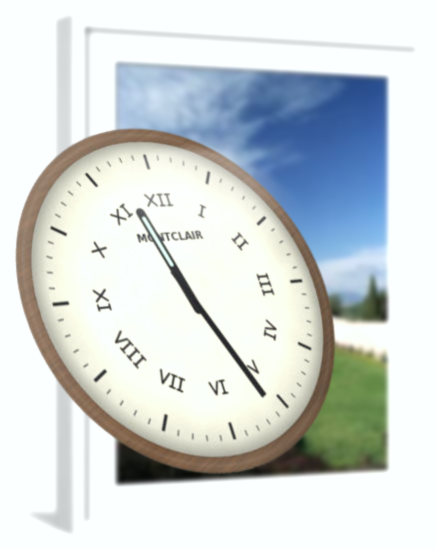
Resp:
11h26
